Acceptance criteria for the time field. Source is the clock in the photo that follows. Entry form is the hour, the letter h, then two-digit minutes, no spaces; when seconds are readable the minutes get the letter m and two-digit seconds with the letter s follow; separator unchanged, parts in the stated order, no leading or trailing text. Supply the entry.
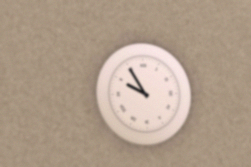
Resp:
9h55
